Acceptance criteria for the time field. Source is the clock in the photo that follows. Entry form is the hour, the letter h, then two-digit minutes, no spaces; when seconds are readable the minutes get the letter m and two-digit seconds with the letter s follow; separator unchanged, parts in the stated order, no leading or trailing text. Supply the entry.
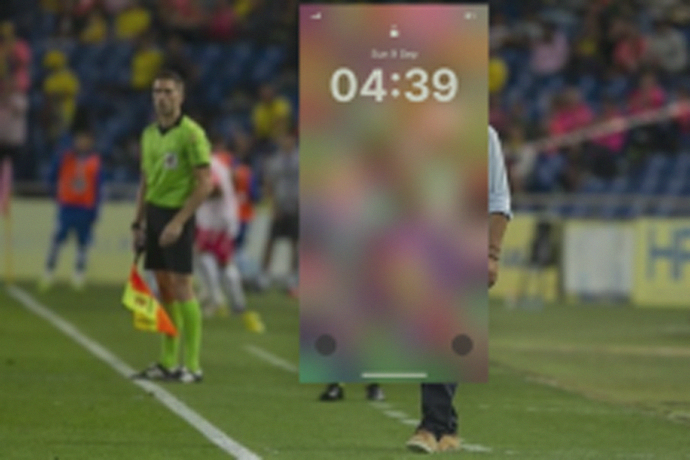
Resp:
4h39
